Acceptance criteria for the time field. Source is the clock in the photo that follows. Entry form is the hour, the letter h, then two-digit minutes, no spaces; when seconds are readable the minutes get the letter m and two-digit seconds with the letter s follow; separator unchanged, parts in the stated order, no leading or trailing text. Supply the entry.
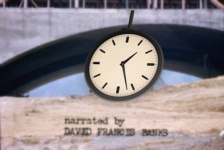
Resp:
1h27
